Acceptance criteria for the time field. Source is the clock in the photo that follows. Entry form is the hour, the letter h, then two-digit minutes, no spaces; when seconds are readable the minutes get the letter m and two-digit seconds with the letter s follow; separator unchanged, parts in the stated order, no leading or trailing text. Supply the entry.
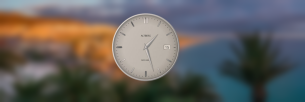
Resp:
1h27
